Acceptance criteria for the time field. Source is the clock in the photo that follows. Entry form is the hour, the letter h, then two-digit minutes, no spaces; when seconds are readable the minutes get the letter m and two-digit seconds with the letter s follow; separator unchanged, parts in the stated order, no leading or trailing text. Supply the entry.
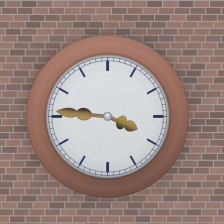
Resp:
3h46
